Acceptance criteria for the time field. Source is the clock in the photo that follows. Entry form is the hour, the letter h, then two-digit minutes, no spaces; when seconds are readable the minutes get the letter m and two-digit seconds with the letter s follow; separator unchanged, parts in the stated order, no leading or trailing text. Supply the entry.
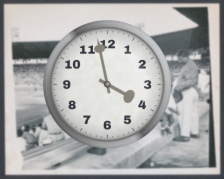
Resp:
3h58
